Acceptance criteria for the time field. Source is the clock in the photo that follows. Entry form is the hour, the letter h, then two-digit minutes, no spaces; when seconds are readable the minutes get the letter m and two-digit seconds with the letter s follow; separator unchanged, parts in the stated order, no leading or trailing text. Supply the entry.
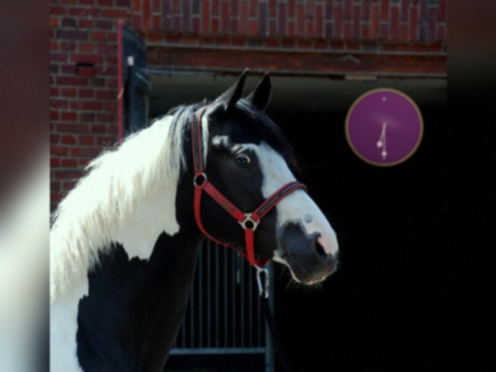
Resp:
6h30
